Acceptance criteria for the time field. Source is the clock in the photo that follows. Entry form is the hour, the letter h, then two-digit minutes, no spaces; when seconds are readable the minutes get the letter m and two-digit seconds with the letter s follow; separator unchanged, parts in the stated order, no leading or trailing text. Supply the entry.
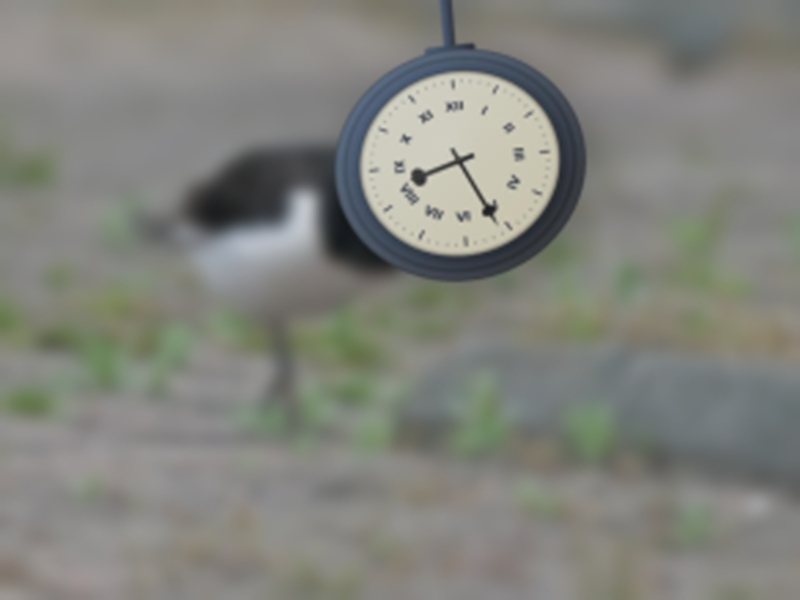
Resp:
8h26
